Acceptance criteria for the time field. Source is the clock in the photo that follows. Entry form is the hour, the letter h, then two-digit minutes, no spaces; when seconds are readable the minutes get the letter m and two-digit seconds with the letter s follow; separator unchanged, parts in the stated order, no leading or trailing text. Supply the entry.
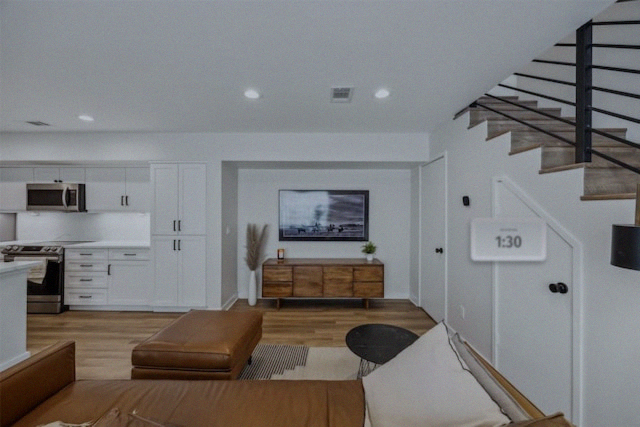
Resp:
1h30
